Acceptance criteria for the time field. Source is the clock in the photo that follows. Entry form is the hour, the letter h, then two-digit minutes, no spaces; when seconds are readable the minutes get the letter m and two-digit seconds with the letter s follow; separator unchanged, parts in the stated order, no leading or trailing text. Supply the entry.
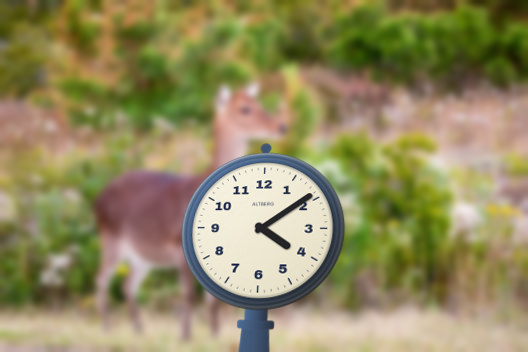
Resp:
4h09
